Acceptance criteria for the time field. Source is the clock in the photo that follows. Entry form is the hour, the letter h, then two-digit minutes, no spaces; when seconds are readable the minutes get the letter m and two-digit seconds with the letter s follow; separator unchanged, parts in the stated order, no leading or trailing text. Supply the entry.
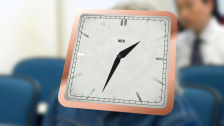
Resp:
1h33
